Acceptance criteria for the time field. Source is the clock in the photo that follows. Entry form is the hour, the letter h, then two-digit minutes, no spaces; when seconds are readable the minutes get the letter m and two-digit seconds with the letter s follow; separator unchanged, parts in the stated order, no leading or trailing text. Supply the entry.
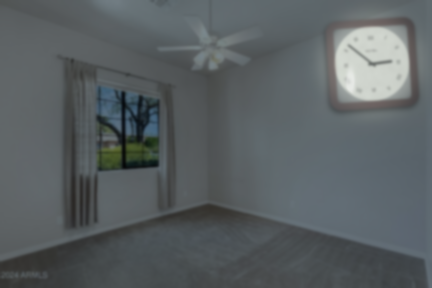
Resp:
2h52
